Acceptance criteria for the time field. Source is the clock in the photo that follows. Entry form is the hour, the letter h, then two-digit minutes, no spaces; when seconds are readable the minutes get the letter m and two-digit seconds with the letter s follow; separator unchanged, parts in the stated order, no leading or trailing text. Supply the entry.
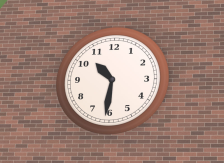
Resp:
10h31
